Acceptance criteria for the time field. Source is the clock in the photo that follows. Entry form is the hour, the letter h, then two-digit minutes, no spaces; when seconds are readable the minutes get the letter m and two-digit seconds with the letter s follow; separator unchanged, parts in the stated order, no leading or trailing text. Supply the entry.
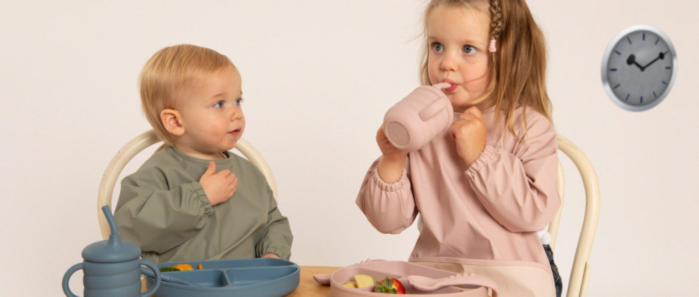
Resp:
10h10
